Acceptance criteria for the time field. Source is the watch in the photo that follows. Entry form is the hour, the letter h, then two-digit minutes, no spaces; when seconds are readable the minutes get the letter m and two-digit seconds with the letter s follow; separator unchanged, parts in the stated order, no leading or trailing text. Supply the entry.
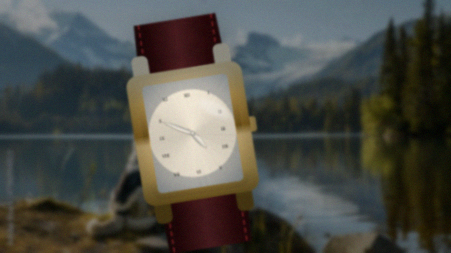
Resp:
4h50
